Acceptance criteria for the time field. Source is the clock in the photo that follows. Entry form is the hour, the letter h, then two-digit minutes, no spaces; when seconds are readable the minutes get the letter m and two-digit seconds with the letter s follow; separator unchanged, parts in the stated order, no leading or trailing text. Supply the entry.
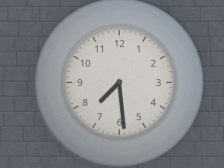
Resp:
7h29
